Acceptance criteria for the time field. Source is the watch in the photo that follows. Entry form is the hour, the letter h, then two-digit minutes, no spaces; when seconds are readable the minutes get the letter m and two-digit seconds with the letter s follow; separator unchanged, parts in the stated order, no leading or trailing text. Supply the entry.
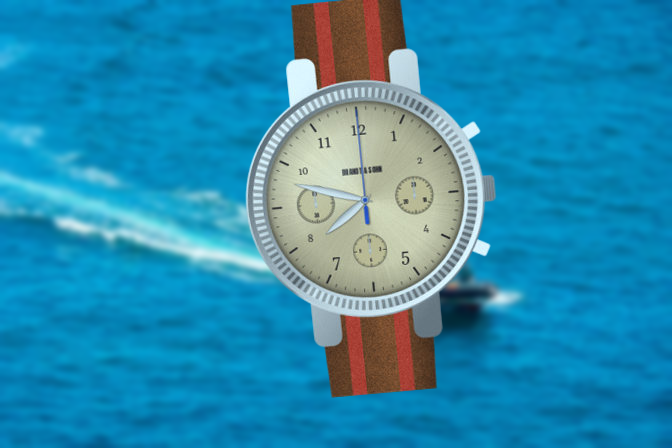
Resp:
7h48
